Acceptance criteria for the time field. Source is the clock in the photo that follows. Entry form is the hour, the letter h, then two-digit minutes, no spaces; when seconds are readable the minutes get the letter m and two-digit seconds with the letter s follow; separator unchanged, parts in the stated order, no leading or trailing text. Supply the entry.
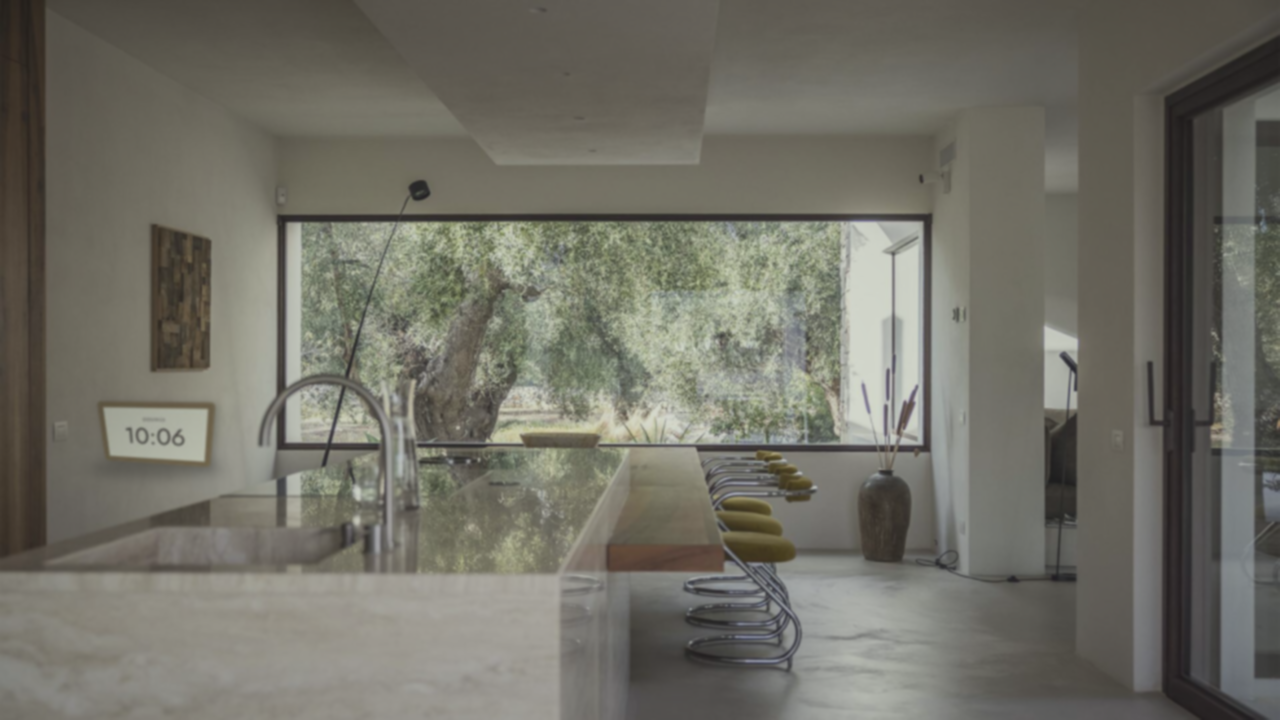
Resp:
10h06
